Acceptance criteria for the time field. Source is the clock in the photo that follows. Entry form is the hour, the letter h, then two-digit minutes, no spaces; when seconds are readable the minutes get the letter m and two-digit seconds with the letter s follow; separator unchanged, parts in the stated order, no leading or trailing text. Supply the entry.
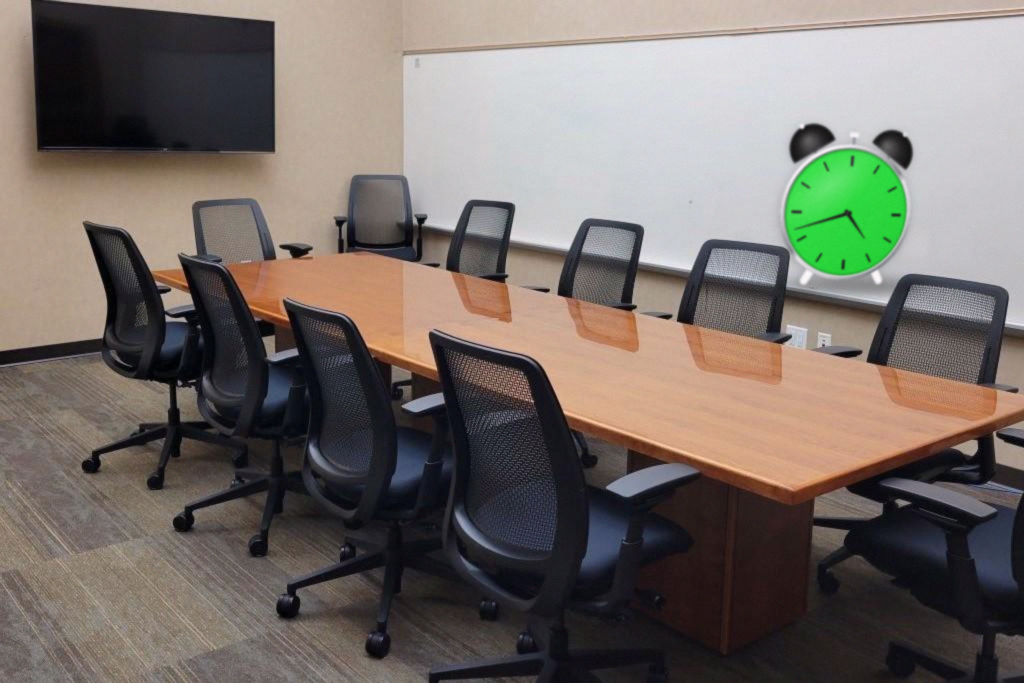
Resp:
4h42
